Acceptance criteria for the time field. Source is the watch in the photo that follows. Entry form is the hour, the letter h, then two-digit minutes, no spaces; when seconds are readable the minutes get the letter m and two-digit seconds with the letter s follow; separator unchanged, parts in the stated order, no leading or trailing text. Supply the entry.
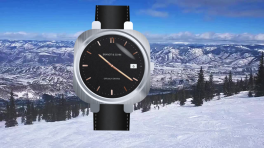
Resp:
10h21
